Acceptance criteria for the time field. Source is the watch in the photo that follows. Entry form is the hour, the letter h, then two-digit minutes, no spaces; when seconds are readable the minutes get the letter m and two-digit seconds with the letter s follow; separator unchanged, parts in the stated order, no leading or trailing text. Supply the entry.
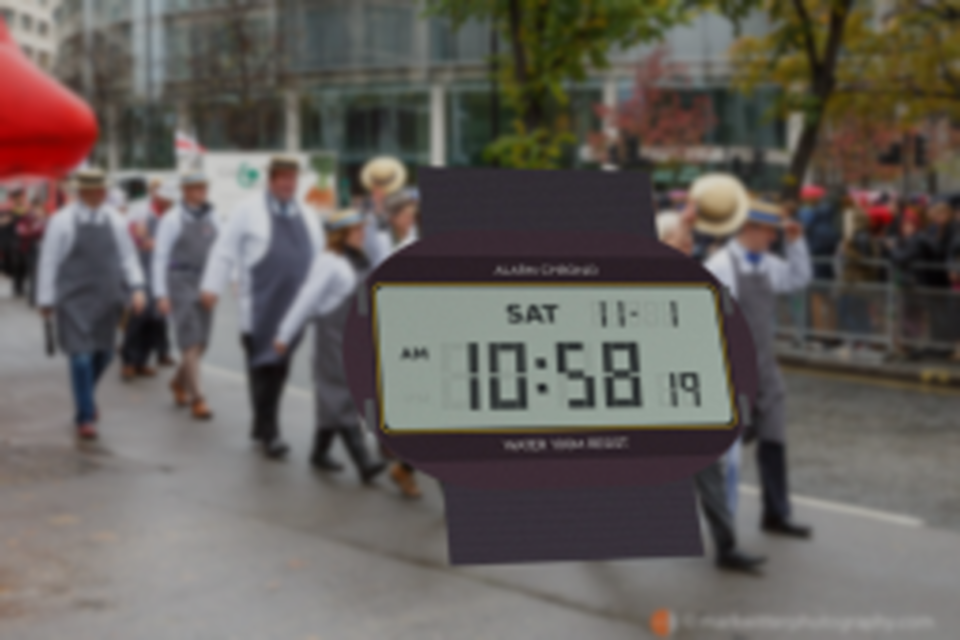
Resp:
10h58m19s
